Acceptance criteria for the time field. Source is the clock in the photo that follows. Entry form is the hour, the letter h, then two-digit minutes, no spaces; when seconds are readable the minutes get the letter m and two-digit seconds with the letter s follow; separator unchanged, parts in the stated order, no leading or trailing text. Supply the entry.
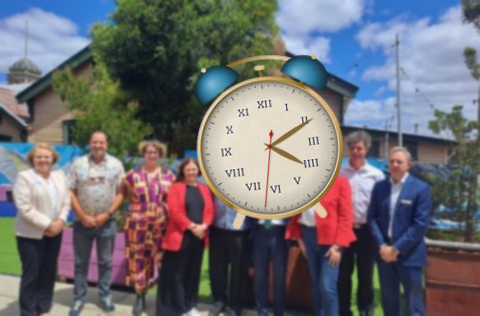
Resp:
4h10m32s
